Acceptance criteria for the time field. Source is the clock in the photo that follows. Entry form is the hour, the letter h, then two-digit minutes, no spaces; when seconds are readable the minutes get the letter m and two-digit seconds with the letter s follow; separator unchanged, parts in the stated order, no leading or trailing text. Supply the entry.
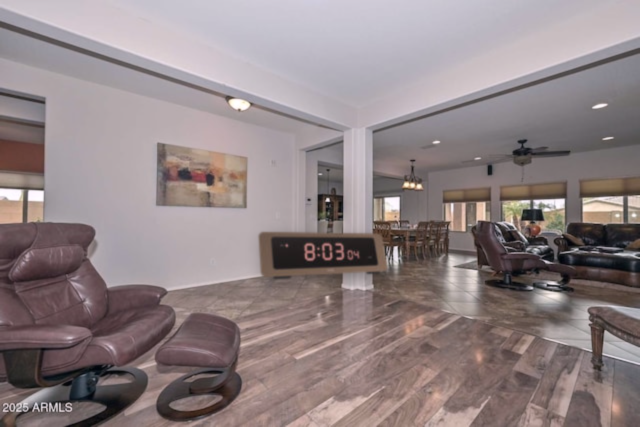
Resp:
8h03
